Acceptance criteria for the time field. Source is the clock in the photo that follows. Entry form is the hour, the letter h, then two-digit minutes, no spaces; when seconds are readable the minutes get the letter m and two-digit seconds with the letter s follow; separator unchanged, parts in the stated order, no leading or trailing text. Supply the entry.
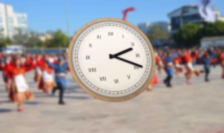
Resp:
2h19
